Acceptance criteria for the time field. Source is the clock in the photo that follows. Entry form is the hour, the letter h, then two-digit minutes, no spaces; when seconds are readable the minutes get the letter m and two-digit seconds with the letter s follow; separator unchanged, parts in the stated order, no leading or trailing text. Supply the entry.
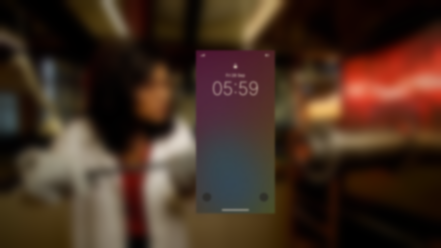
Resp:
5h59
